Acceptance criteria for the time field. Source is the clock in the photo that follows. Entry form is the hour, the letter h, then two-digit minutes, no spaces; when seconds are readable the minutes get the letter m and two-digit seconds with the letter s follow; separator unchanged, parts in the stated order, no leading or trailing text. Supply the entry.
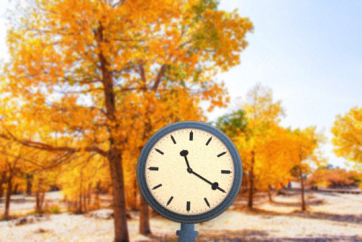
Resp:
11h20
